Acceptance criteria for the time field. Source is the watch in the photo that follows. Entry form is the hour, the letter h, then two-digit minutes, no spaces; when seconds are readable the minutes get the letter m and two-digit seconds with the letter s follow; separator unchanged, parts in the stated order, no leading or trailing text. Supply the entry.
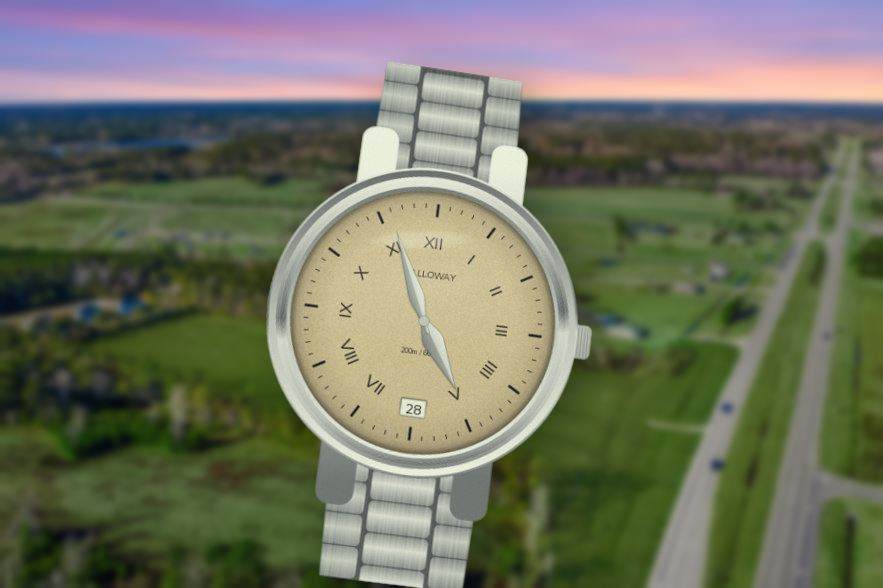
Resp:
4h56
